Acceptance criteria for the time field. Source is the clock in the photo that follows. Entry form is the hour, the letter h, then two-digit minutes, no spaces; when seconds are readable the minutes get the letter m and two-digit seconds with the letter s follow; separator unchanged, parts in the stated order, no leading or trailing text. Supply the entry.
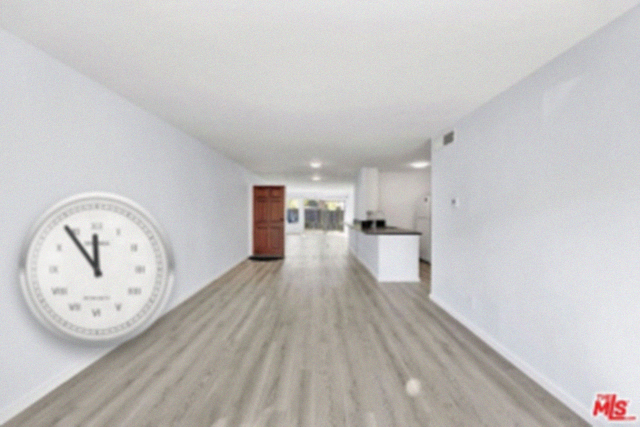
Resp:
11h54
